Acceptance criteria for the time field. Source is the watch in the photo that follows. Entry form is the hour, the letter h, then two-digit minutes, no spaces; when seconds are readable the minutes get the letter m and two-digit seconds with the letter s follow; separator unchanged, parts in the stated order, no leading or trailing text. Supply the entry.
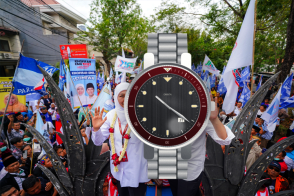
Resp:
10h21
